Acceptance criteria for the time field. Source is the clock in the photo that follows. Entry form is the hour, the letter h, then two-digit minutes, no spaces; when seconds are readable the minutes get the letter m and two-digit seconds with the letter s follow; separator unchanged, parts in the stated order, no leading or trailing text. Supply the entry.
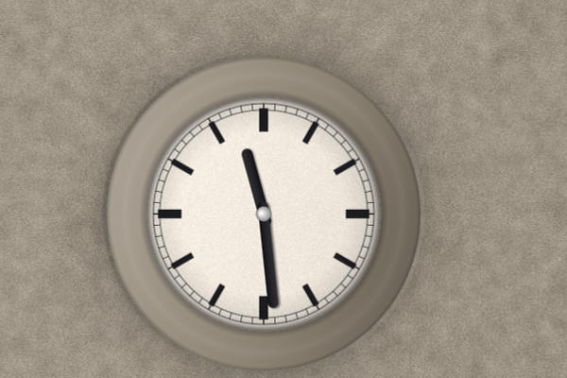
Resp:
11h29
